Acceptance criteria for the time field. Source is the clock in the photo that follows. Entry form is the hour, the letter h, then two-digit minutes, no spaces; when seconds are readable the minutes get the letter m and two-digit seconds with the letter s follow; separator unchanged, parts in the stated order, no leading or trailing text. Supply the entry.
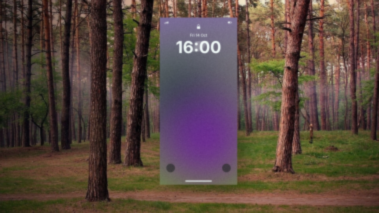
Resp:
16h00
